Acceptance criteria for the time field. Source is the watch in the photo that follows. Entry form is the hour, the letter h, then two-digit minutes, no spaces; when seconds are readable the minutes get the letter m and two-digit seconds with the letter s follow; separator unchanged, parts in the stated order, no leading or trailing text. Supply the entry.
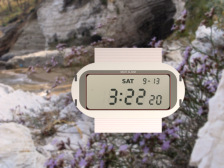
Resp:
3h22m20s
